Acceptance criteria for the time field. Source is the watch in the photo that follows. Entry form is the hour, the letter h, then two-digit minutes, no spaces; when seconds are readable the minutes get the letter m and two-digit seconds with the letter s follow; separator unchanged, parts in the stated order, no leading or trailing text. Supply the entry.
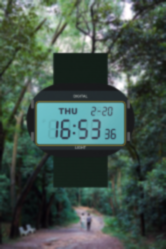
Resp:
16h53m36s
